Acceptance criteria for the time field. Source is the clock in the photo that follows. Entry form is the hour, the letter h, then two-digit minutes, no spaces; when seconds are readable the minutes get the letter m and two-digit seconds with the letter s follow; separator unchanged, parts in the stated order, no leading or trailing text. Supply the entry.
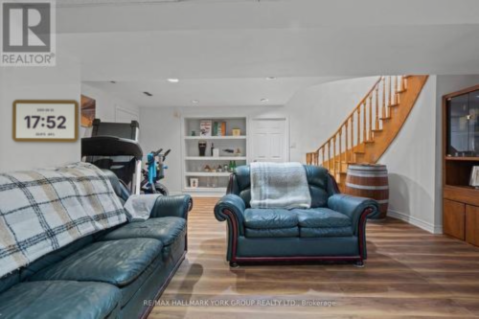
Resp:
17h52
